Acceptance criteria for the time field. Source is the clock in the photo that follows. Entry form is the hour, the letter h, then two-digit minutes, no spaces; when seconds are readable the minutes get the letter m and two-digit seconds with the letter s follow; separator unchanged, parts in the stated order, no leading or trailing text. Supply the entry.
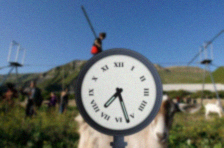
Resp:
7h27
